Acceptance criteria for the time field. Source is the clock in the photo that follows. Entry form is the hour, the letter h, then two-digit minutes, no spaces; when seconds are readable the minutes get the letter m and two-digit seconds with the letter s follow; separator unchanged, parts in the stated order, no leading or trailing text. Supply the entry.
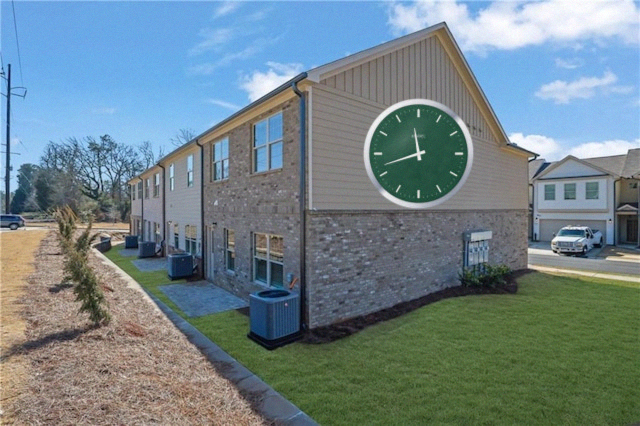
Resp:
11h42
